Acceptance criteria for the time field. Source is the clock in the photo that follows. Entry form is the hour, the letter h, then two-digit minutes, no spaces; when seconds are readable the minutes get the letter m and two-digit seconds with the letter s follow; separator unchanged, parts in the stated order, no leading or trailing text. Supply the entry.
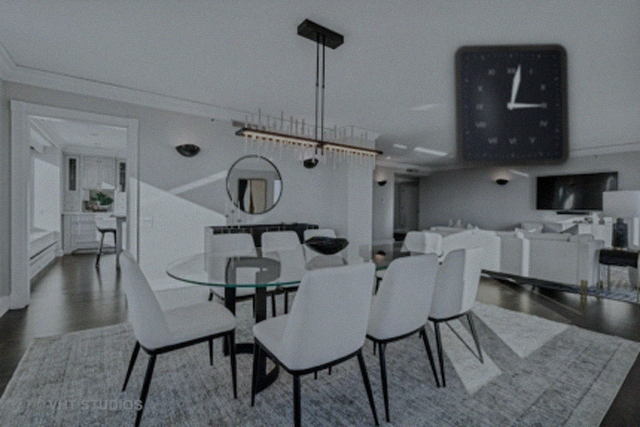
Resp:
3h02
